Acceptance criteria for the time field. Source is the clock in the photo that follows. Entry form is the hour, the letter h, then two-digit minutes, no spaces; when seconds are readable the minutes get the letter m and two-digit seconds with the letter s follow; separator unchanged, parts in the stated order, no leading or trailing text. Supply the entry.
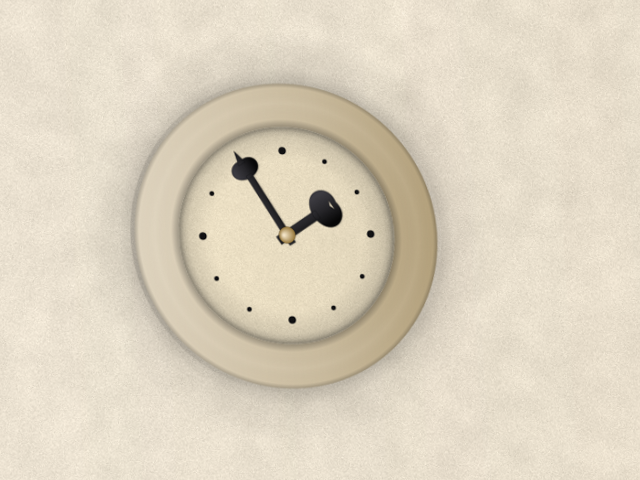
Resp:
1h55
